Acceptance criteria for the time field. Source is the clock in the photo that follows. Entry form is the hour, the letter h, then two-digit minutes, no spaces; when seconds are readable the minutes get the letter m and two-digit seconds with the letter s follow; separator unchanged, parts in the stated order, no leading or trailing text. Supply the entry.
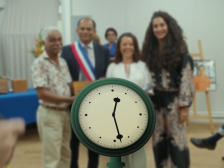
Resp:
12h28
